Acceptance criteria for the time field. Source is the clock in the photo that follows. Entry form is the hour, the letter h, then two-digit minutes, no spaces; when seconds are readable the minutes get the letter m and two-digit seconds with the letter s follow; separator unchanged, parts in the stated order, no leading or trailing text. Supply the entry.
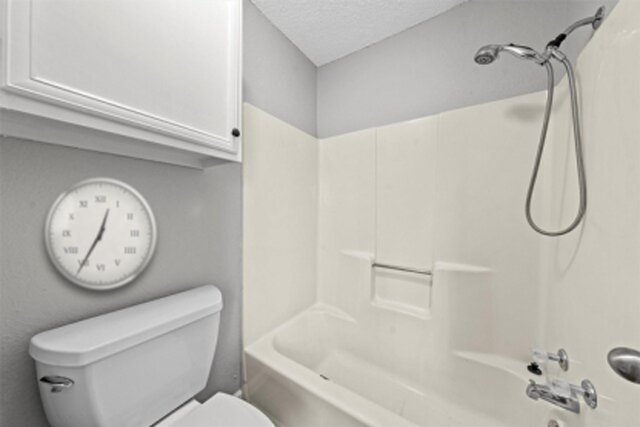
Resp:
12h35
